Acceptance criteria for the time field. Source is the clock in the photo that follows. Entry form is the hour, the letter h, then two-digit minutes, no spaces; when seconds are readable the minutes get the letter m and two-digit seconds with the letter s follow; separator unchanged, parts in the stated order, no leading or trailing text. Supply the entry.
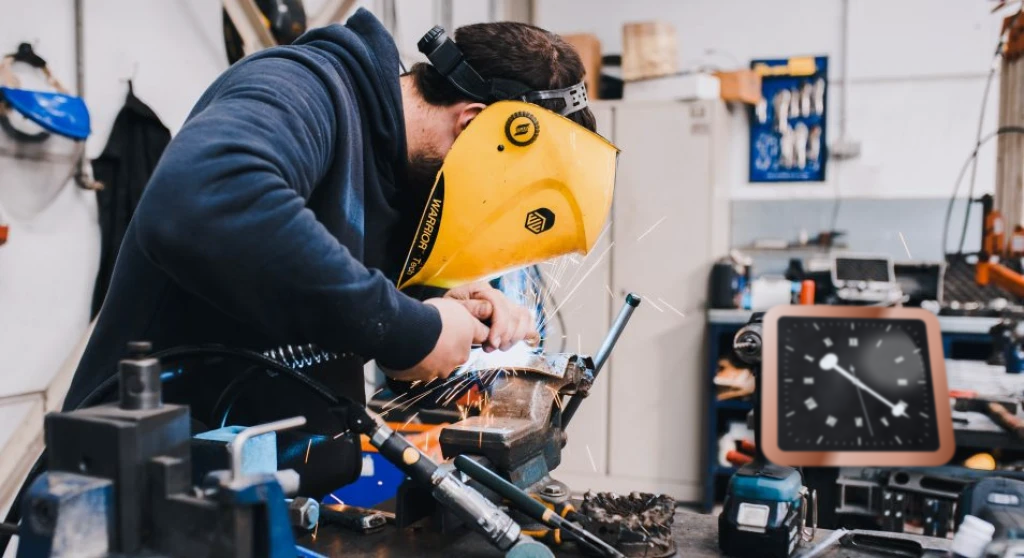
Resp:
10h21m28s
